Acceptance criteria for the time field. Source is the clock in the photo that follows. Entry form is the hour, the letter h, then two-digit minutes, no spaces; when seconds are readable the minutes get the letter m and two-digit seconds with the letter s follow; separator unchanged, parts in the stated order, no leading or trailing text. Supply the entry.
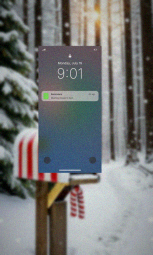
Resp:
9h01
